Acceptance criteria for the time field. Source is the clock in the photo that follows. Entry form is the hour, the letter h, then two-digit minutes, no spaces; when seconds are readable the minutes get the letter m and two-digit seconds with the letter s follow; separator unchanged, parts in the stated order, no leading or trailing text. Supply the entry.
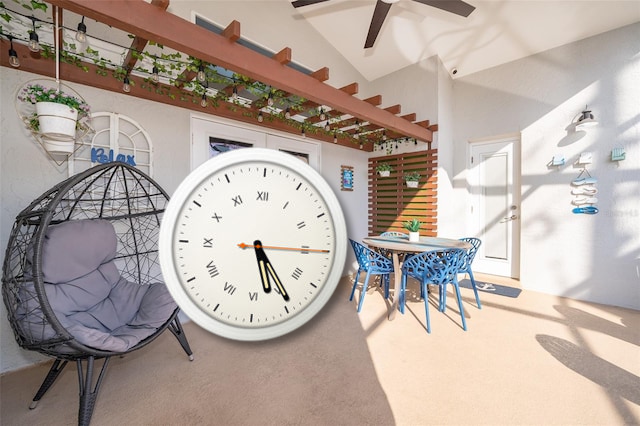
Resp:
5h24m15s
